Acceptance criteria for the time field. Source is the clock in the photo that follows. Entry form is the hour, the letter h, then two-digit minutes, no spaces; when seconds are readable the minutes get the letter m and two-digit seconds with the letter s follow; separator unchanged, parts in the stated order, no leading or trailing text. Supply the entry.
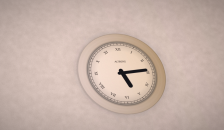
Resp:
5h14
